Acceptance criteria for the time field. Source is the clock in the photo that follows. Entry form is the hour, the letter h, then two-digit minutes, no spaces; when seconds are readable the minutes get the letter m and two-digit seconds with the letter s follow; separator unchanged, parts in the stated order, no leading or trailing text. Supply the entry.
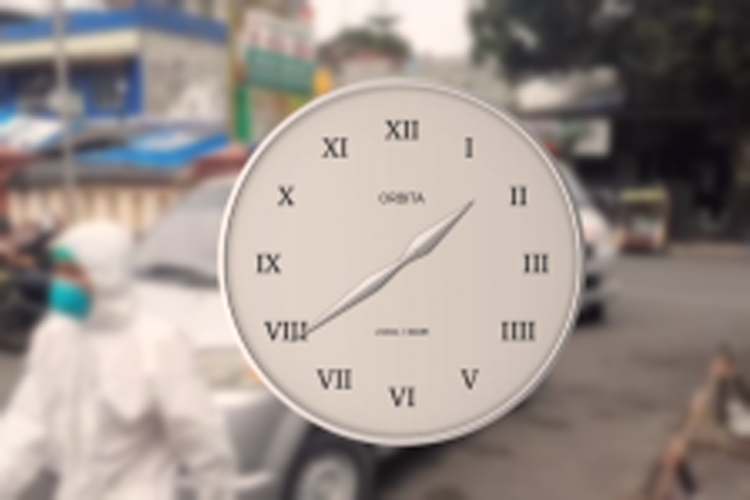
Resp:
1h39
